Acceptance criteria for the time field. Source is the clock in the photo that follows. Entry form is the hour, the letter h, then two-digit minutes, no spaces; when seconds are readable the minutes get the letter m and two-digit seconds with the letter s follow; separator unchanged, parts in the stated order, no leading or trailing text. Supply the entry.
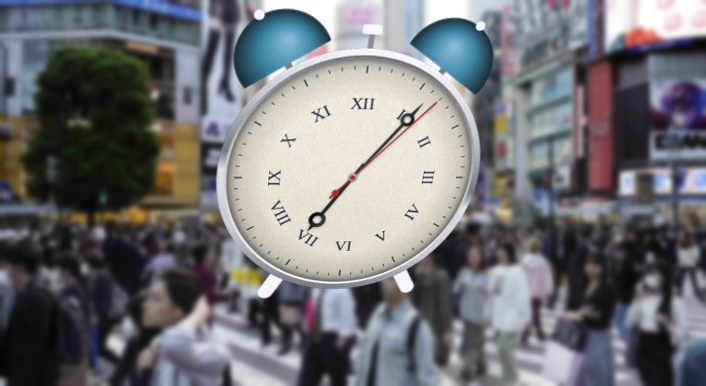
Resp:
7h06m07s
